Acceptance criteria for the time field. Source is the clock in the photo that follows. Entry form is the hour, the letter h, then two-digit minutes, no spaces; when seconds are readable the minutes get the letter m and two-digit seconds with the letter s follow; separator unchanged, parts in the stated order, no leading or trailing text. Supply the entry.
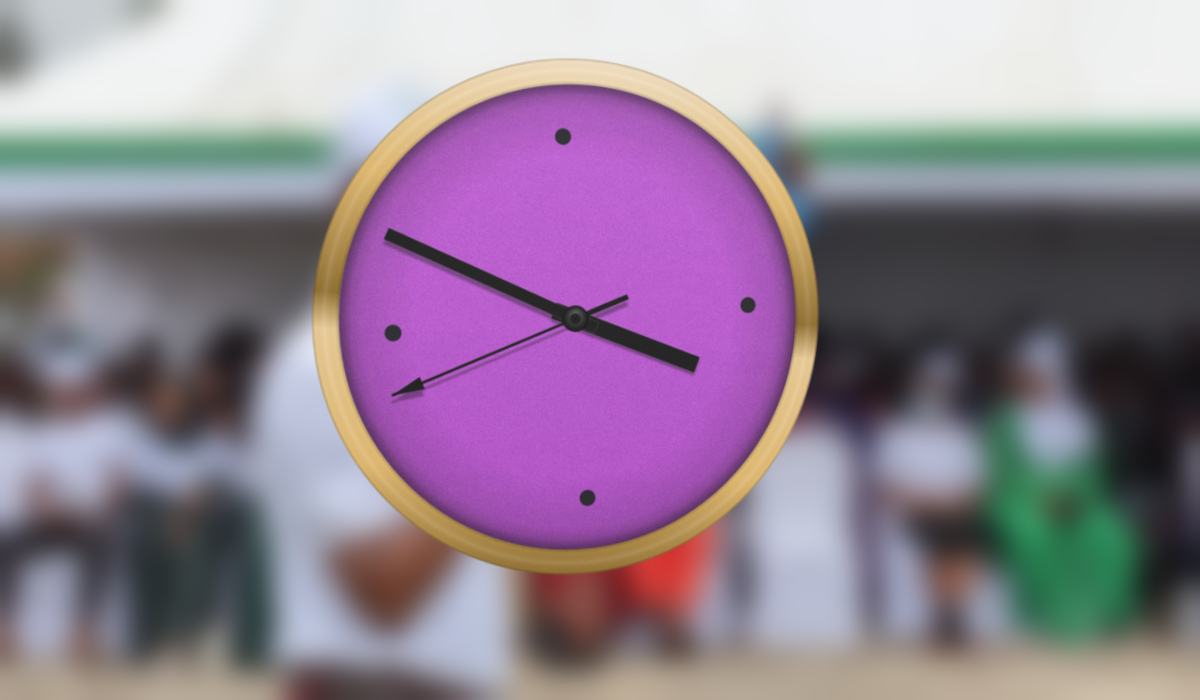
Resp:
3h49m42s
